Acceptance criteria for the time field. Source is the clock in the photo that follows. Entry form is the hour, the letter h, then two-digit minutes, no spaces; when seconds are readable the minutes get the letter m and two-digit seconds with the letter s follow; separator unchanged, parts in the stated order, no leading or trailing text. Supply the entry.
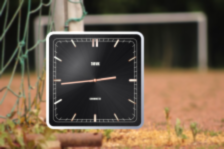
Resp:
2h44
